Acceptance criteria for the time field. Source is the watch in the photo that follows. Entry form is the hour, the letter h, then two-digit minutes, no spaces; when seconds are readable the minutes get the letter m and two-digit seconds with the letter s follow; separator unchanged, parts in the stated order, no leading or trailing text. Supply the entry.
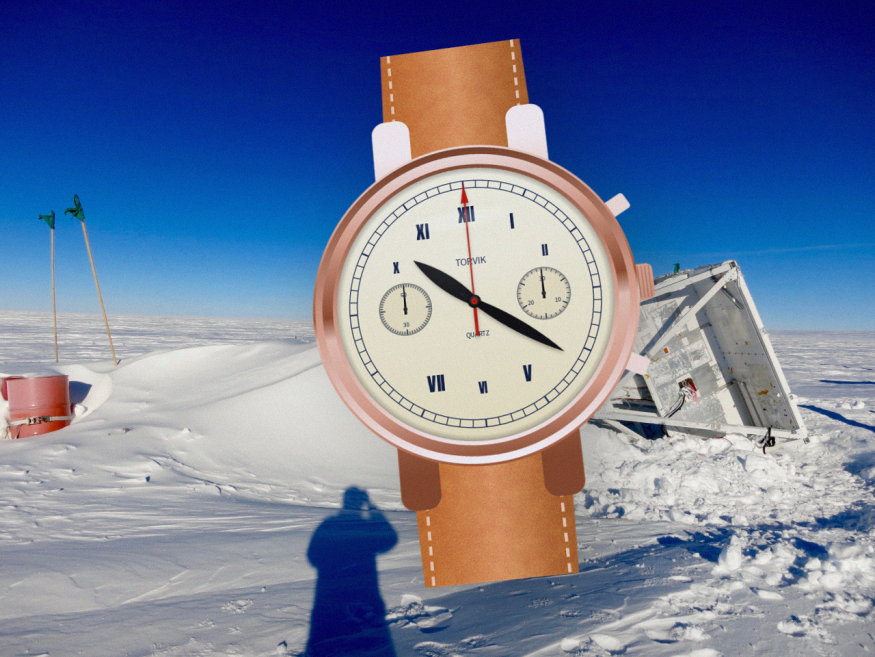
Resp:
10h21
